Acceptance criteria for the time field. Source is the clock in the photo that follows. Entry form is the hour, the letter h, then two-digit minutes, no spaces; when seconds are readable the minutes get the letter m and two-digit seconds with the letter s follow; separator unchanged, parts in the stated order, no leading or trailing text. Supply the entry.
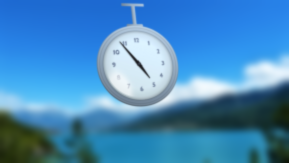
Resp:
4h54
